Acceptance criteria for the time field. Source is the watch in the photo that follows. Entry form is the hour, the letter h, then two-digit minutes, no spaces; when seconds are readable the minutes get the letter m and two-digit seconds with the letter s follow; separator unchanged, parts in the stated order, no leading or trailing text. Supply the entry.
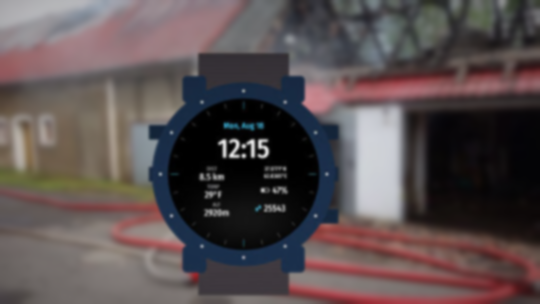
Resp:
12h15
